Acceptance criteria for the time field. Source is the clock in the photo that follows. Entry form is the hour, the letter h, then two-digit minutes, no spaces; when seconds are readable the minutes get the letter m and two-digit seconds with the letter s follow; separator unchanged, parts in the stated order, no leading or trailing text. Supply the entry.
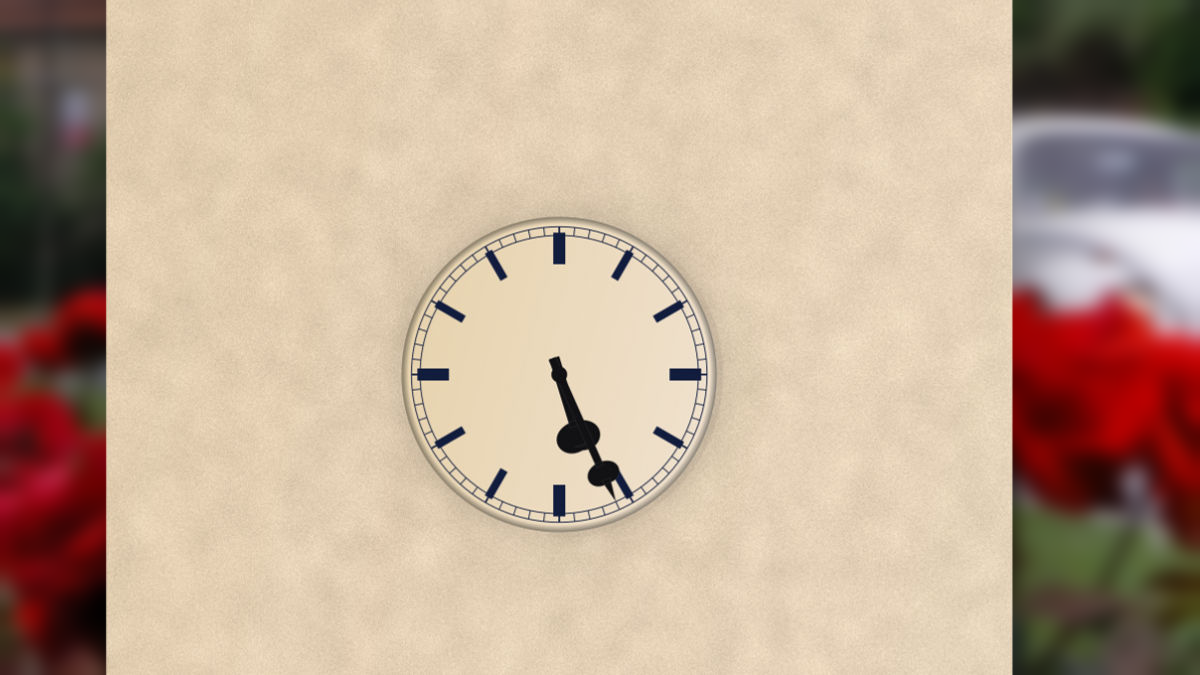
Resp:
5h26
